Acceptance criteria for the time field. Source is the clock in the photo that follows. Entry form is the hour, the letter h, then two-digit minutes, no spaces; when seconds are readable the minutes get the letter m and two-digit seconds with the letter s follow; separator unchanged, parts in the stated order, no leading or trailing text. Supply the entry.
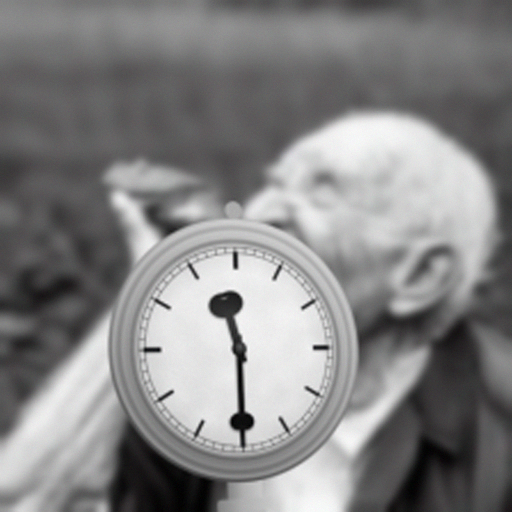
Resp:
11h30
